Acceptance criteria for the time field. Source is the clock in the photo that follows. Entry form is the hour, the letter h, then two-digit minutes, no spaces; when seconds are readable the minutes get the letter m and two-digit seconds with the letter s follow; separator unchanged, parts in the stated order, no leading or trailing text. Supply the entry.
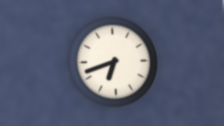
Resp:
6h42
